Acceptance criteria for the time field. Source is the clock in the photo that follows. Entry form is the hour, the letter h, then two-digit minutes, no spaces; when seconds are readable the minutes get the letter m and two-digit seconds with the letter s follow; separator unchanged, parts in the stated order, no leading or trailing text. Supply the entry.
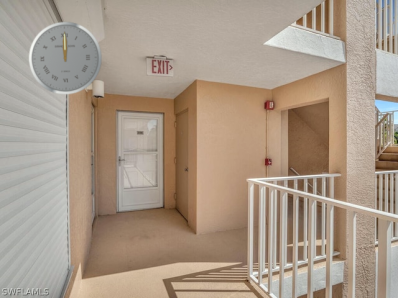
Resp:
12h00
